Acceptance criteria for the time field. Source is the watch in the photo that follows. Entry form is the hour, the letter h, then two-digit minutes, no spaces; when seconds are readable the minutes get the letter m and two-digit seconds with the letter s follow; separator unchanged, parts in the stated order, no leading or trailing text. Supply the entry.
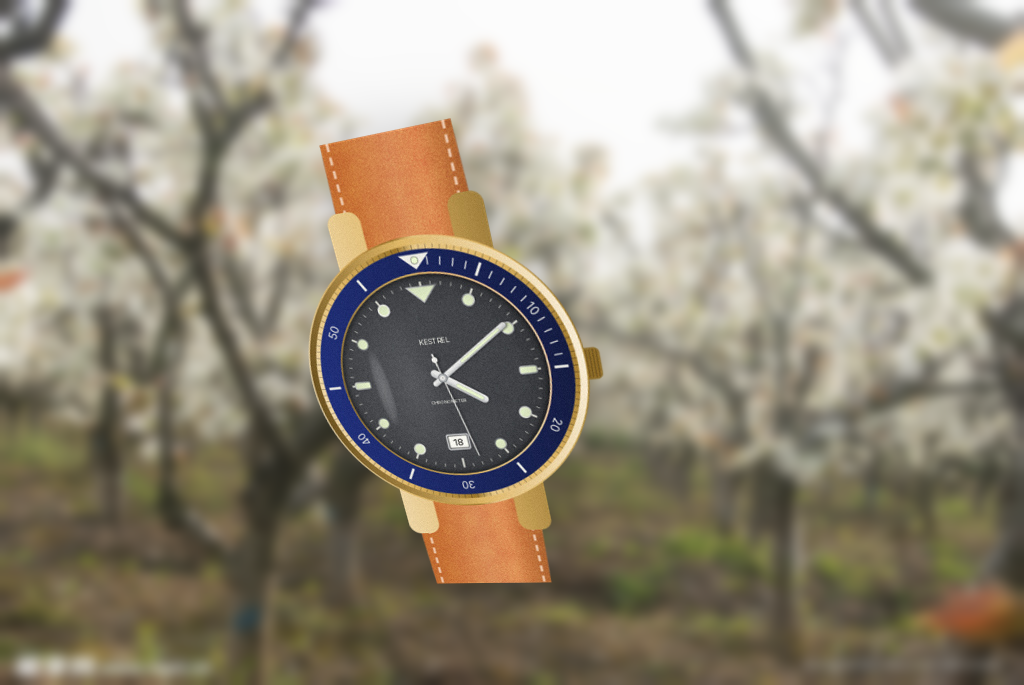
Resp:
4h09m28s
